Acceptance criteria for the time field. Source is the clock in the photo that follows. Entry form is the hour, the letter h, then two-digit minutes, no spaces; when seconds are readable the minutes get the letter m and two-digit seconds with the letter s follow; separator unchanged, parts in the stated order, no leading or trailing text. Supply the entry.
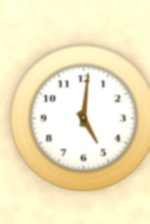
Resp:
5h01
